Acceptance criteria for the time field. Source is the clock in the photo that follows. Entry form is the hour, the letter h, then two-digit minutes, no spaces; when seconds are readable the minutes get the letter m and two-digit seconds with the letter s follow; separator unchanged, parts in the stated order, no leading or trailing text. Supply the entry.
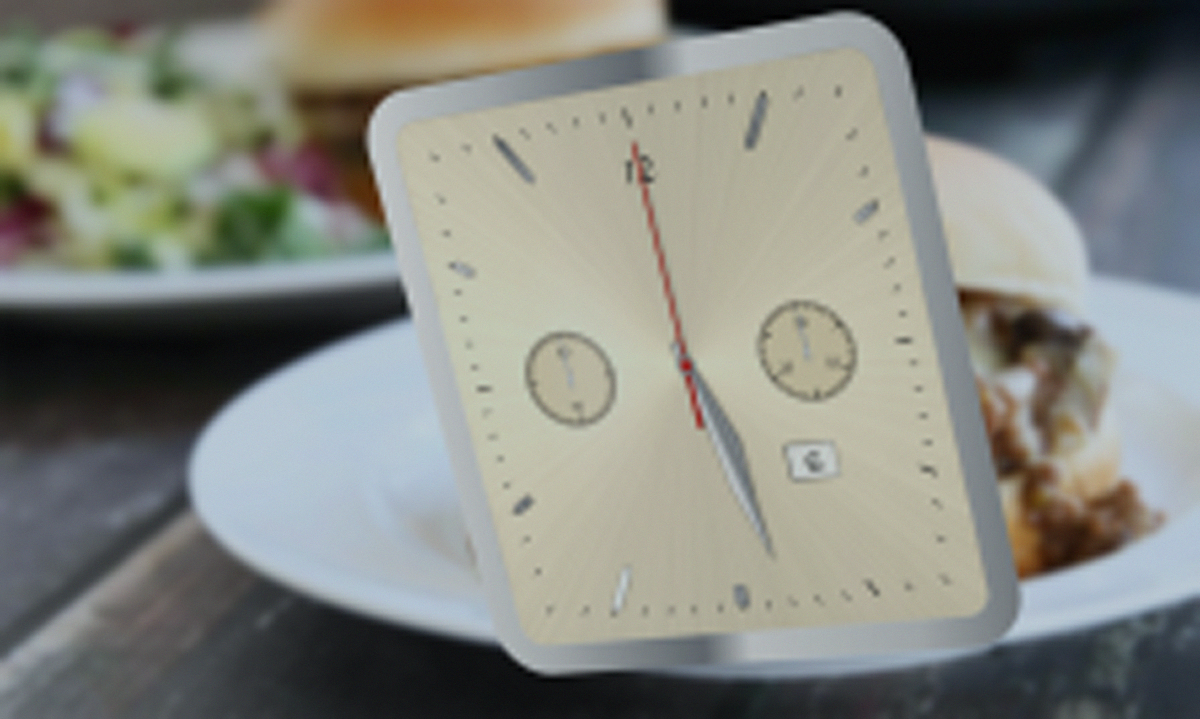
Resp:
5h28
